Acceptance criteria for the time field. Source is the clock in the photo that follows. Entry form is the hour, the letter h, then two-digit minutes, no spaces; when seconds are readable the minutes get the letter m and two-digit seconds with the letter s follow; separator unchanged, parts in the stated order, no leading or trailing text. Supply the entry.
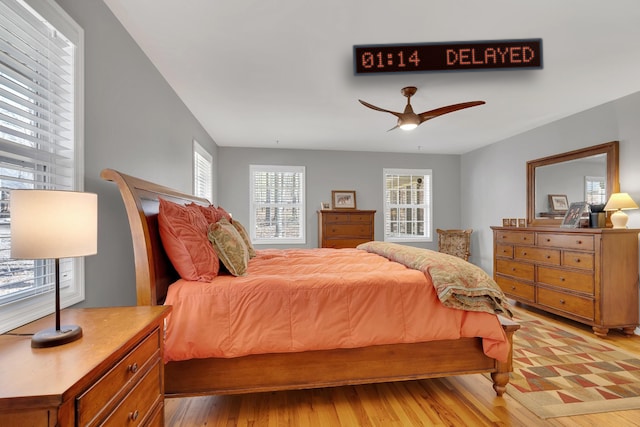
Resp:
1h14
